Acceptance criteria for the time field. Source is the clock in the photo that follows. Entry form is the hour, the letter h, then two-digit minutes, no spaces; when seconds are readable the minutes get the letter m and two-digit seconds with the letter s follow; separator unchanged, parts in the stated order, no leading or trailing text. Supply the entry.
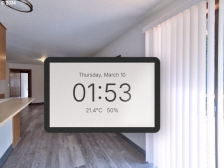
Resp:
1h53
